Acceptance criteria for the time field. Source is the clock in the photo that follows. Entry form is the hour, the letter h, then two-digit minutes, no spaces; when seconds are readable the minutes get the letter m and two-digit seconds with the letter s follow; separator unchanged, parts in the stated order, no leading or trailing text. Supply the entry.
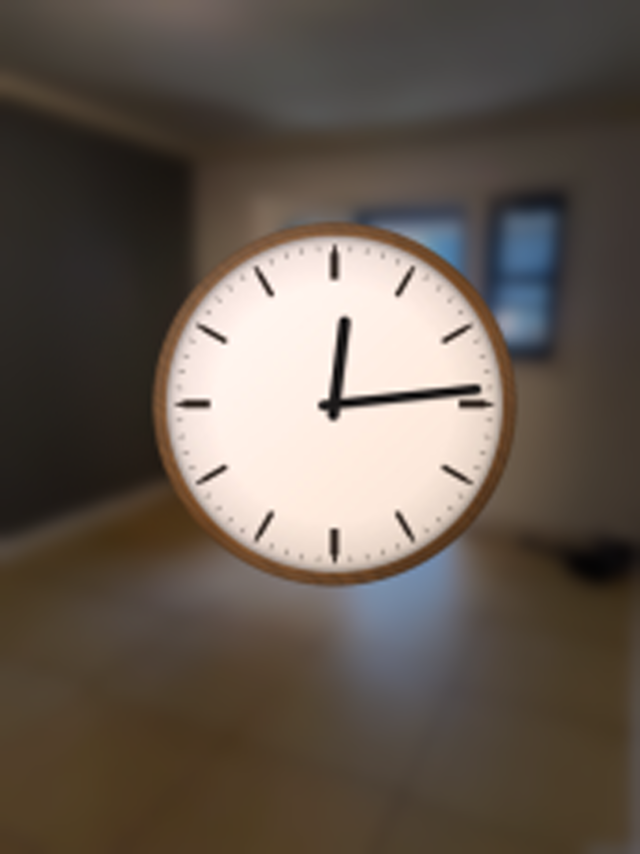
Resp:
12h14
